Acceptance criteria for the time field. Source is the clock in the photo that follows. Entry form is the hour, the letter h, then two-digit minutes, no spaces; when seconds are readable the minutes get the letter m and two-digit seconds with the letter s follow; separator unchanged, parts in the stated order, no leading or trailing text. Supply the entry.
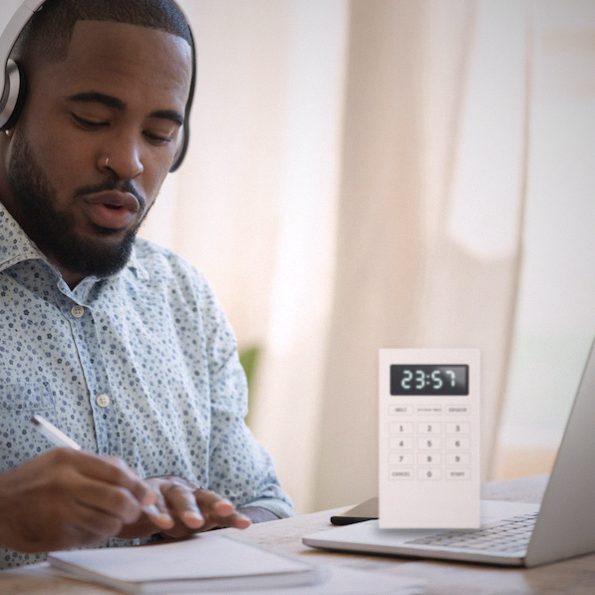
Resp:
23h57
